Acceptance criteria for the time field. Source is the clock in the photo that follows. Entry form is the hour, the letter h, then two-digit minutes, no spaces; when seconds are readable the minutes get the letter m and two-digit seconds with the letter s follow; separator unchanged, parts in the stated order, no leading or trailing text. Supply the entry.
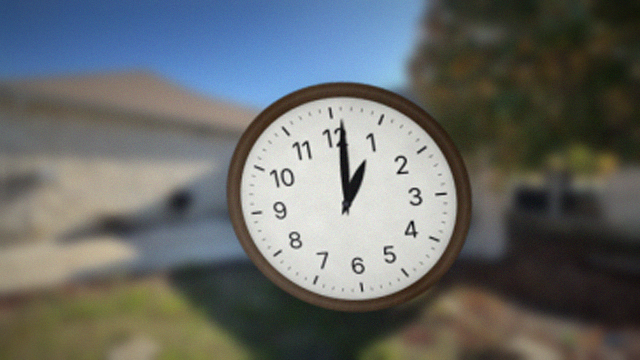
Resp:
1h01
